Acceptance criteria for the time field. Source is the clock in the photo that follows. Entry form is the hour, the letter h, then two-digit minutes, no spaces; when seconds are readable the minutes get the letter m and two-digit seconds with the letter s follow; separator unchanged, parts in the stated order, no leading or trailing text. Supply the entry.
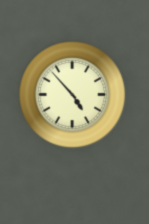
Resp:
4h53
